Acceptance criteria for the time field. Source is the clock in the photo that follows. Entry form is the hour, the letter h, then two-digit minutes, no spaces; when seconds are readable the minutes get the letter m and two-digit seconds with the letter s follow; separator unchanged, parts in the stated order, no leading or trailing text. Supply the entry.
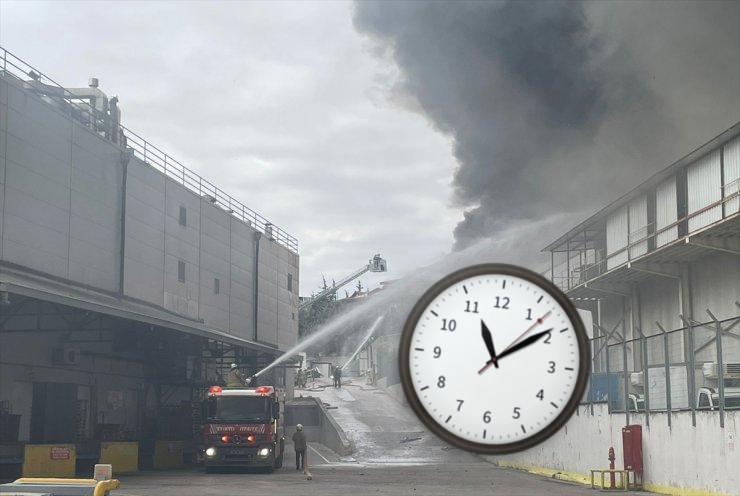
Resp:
11h09m07s
